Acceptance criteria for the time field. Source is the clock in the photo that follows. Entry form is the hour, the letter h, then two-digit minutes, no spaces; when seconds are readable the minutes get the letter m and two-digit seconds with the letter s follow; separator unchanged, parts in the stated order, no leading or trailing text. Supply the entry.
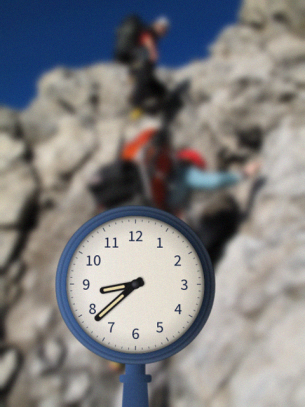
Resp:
8h38
